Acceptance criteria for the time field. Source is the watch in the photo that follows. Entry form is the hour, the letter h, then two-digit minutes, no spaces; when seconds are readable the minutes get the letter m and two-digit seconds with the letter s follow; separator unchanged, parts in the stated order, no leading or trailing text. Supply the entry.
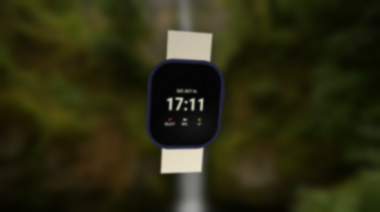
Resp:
17h11
